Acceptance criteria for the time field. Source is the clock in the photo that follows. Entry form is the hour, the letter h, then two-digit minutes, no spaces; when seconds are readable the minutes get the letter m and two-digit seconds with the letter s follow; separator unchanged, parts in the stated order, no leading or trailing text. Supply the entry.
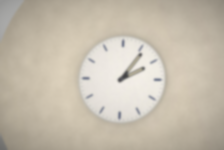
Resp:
2h06
